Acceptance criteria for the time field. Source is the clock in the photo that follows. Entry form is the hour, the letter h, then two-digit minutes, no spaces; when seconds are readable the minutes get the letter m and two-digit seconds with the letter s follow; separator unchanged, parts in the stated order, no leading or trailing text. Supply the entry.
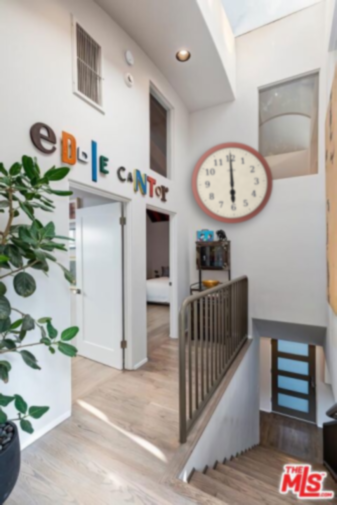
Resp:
6h00
